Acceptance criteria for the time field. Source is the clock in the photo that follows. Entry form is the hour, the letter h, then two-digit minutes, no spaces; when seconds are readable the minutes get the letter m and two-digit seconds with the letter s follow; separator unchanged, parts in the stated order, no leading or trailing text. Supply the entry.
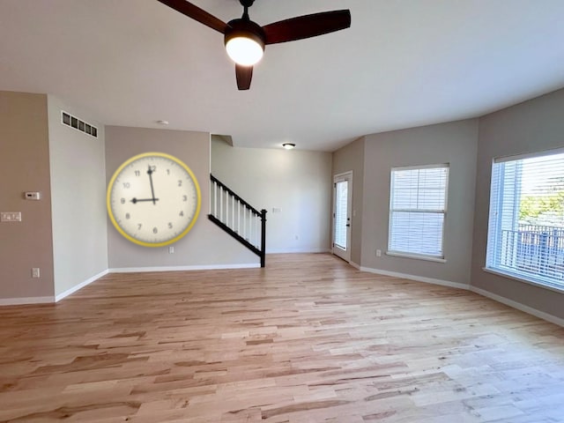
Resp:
8h59
